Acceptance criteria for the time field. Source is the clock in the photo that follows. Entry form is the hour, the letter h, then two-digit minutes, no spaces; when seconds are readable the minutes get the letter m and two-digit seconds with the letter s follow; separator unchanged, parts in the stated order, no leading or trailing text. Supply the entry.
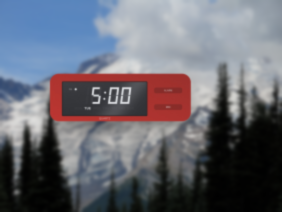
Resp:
5h00
